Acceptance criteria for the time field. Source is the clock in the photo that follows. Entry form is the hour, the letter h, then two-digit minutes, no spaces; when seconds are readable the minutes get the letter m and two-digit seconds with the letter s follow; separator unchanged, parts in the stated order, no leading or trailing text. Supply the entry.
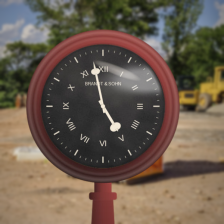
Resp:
4h58
